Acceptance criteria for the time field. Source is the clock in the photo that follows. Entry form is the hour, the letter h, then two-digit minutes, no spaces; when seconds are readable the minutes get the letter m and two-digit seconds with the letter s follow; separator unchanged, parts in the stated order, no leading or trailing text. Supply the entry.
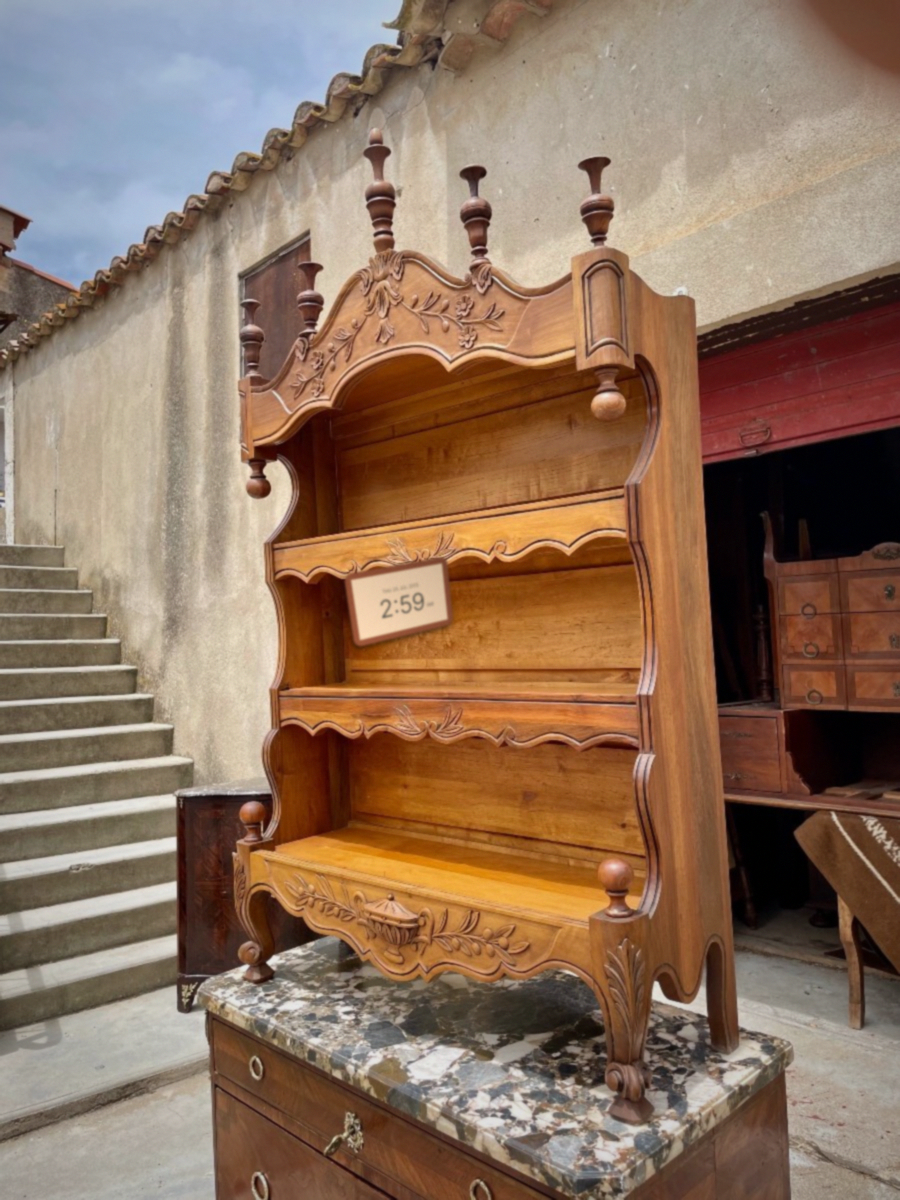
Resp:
2h59
